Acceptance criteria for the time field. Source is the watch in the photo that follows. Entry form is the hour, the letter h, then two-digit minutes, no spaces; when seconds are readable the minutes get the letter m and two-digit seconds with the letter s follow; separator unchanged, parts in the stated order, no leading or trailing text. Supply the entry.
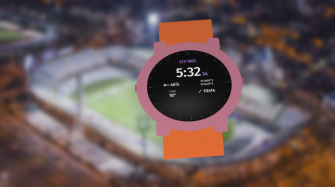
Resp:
5h32
